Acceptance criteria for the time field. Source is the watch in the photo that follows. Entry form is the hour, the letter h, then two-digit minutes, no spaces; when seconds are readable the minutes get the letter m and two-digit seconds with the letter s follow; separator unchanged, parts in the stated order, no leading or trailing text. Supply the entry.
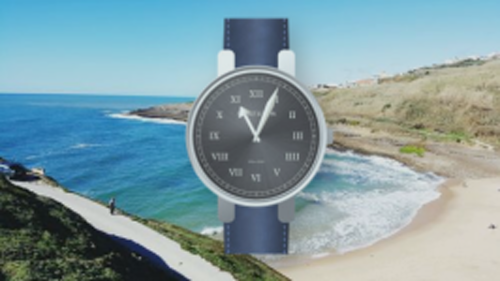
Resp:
11h04
